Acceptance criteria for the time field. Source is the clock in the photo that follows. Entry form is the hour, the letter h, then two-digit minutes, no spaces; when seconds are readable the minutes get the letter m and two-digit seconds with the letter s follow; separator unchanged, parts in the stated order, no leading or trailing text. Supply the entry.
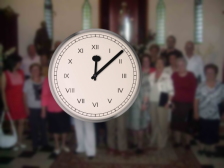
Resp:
12h08
